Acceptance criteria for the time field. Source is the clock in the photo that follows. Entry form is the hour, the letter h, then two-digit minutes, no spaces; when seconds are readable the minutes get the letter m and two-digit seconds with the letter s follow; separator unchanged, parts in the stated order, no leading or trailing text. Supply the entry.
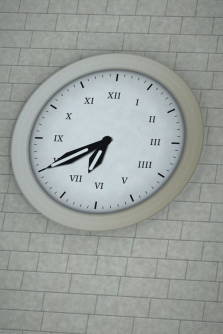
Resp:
6h40
